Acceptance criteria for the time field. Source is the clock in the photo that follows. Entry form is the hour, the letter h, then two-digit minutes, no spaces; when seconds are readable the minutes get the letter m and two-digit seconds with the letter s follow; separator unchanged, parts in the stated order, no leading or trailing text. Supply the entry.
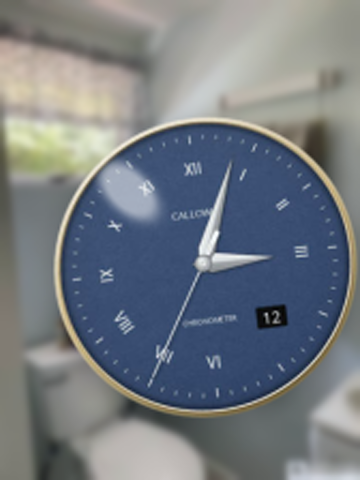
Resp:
3h03m35s
